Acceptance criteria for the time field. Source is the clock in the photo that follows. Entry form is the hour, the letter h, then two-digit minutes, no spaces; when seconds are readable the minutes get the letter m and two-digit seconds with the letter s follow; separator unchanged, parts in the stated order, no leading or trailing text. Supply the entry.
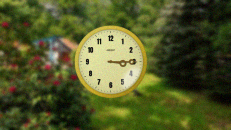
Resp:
3h15
